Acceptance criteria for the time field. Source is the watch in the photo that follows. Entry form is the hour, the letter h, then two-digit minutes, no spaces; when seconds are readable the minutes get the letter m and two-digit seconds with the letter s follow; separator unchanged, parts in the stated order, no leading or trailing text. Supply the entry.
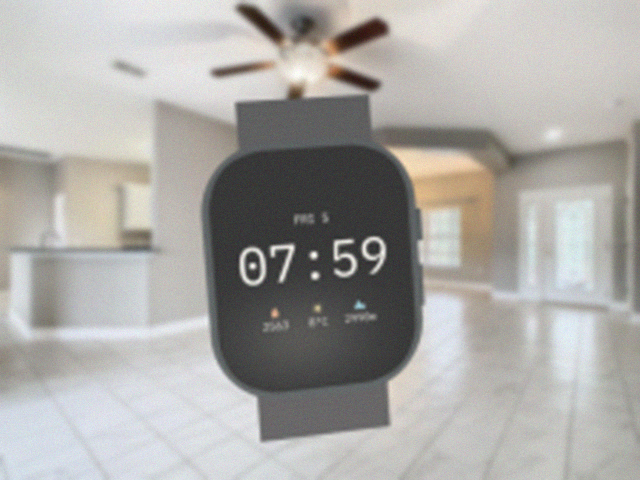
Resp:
7h59
